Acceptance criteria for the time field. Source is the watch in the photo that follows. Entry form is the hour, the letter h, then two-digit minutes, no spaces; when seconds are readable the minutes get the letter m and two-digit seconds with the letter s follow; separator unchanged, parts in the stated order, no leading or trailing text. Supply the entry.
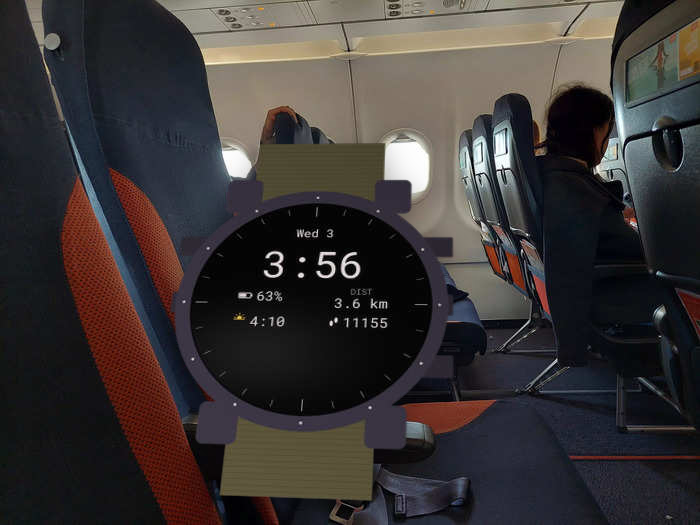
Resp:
3h56
